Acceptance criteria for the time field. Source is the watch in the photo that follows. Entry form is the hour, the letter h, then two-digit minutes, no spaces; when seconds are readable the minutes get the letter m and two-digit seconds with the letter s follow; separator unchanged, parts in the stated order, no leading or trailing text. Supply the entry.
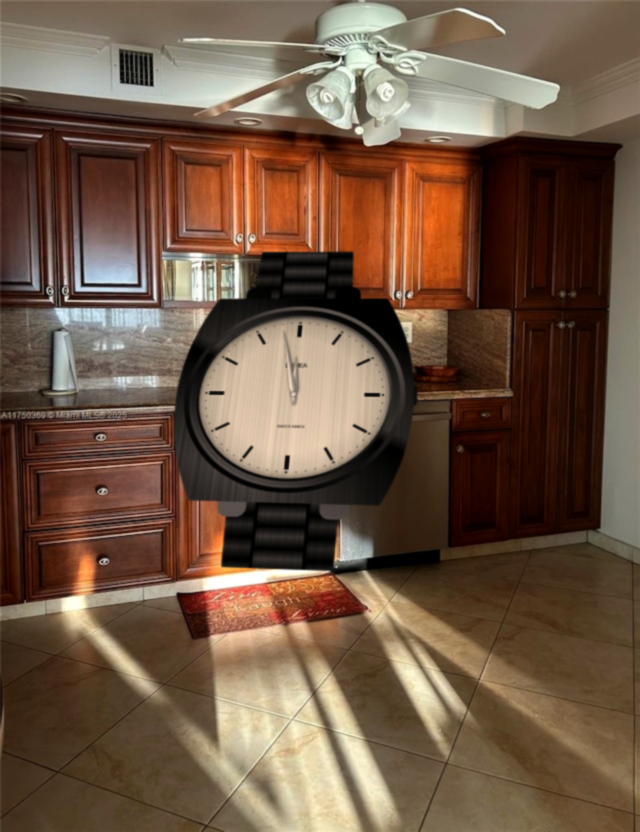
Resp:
11h58
